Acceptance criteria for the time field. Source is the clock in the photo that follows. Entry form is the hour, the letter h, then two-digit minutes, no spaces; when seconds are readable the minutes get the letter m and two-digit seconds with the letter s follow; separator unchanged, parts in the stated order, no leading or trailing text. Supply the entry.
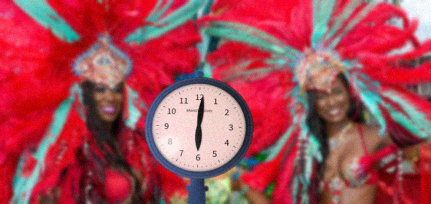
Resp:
6h01
